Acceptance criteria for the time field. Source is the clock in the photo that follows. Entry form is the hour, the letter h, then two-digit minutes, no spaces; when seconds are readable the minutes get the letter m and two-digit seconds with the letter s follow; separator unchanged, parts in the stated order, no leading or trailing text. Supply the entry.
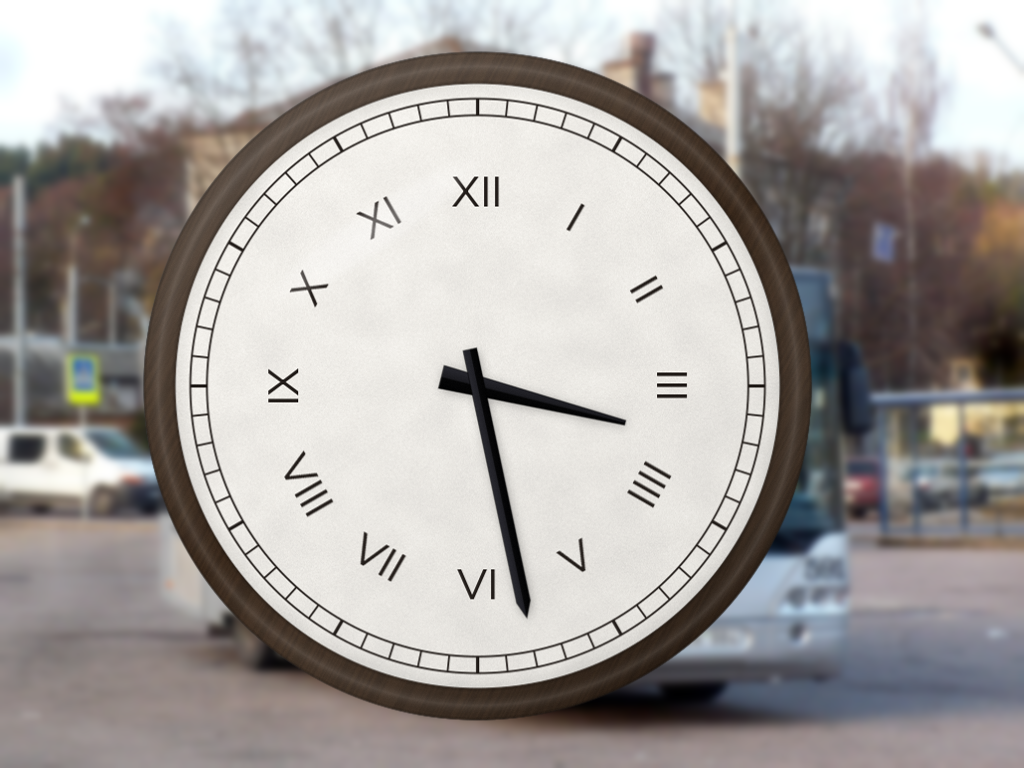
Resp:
3h28
